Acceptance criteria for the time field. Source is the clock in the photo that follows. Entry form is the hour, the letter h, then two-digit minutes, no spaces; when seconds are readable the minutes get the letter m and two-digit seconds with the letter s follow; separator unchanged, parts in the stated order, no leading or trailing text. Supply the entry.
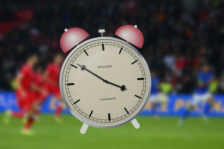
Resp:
3h51
